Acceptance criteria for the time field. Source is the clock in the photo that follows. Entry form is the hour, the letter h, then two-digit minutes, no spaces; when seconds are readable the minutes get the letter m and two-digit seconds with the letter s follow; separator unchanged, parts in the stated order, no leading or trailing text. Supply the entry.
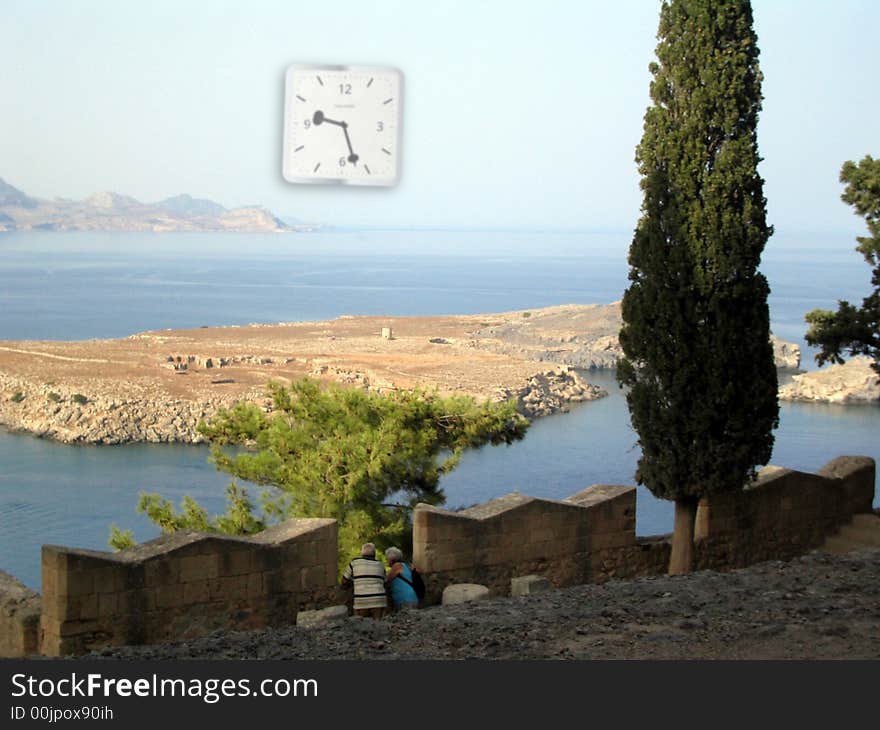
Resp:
9h27
